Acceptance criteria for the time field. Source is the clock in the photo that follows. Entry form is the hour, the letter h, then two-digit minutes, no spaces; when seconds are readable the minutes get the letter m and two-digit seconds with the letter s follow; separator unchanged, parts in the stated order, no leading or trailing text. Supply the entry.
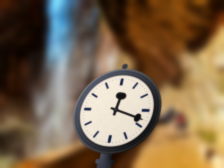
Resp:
12h18
